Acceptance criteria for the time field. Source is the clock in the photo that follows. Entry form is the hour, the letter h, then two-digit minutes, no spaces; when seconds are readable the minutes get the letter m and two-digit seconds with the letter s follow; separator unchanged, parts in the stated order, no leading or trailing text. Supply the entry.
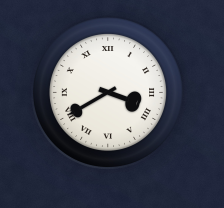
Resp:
3h40
